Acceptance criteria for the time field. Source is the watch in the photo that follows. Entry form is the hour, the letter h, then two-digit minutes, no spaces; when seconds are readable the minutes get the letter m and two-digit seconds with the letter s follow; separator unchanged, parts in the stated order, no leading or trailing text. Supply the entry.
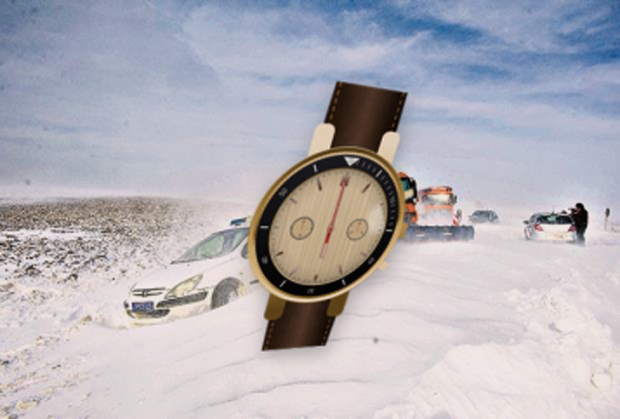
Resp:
6h00
